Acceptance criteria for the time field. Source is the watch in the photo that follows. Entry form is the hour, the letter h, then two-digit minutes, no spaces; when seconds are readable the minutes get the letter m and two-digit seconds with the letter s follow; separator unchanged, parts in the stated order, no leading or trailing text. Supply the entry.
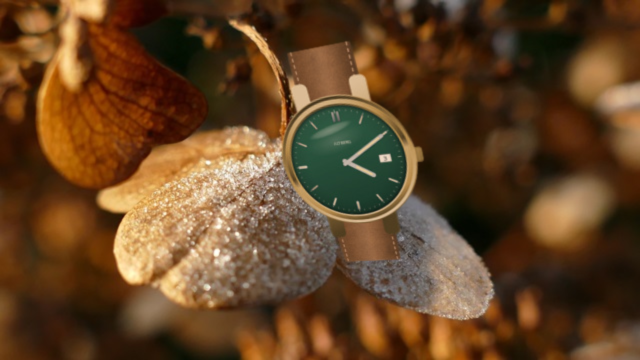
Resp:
4h10
